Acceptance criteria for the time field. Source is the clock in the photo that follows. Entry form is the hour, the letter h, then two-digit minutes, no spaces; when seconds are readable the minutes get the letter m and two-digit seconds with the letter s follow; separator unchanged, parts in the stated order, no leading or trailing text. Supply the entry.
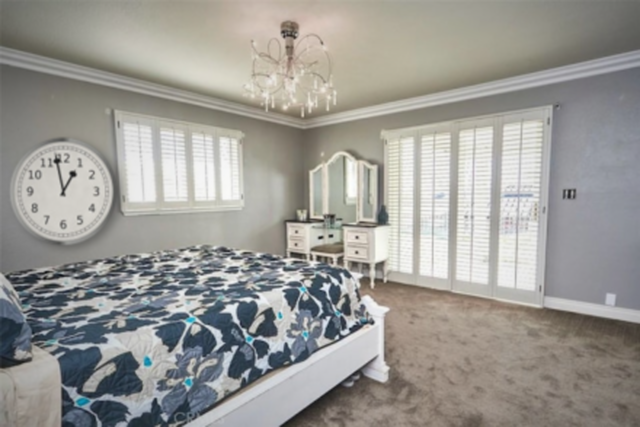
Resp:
12h58
